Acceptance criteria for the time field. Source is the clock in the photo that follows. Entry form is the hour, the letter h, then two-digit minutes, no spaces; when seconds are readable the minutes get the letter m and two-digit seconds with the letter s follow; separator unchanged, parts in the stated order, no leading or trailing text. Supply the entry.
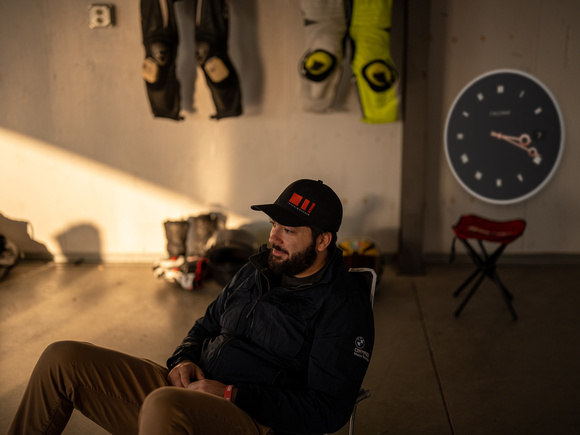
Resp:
3h19
